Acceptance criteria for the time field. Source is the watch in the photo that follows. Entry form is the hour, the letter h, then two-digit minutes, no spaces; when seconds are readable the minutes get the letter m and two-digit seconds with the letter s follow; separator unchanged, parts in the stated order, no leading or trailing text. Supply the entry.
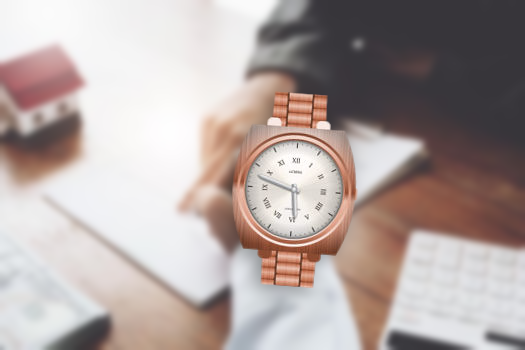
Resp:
5h48
